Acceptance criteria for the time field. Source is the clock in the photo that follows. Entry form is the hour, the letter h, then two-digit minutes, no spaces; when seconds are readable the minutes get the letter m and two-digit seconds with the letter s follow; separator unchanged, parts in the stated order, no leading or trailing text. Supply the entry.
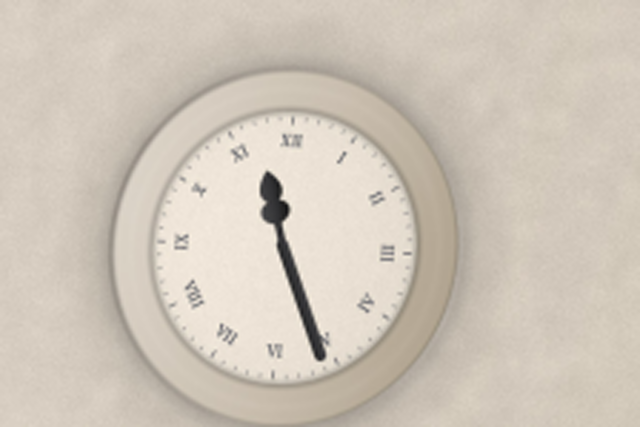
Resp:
11h26
